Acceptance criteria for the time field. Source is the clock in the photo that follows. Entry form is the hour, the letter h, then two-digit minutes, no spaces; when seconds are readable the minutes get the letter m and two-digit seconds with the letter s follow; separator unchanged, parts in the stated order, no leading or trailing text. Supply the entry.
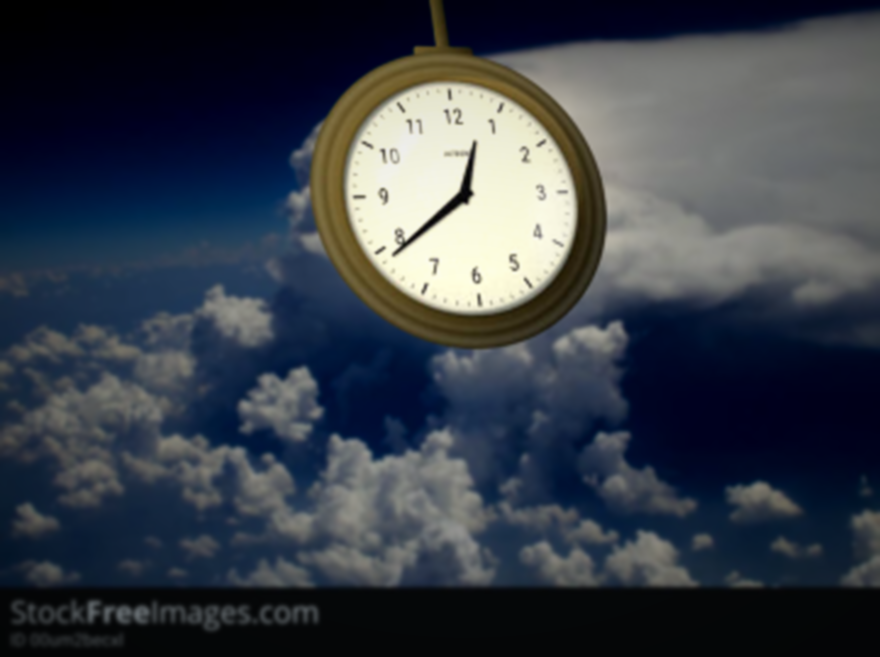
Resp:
12h39
